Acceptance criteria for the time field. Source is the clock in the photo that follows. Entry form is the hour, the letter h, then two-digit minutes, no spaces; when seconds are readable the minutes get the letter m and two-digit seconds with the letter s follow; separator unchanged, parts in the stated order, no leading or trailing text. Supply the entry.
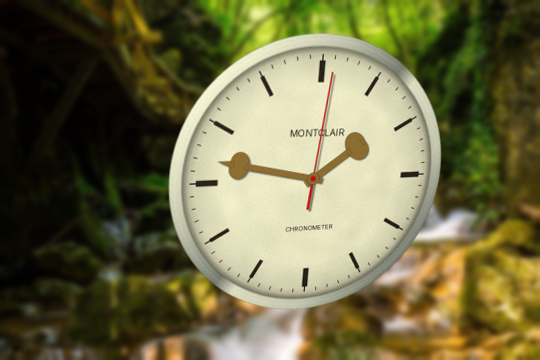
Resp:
1h47m01s
